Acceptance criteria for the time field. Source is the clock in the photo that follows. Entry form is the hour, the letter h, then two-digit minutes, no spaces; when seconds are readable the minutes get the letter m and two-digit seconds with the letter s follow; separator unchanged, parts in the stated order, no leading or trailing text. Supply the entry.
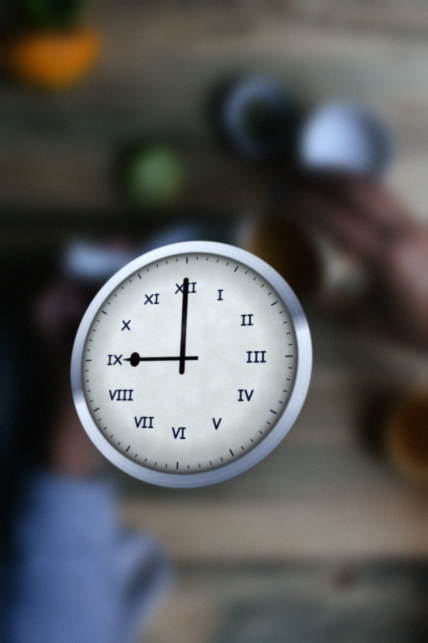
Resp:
9h00
